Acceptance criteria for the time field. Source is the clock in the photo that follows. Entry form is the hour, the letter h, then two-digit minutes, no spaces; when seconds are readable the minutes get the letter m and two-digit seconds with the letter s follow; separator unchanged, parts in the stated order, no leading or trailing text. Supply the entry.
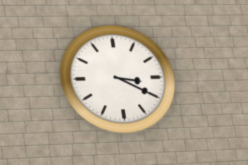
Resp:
3h20
